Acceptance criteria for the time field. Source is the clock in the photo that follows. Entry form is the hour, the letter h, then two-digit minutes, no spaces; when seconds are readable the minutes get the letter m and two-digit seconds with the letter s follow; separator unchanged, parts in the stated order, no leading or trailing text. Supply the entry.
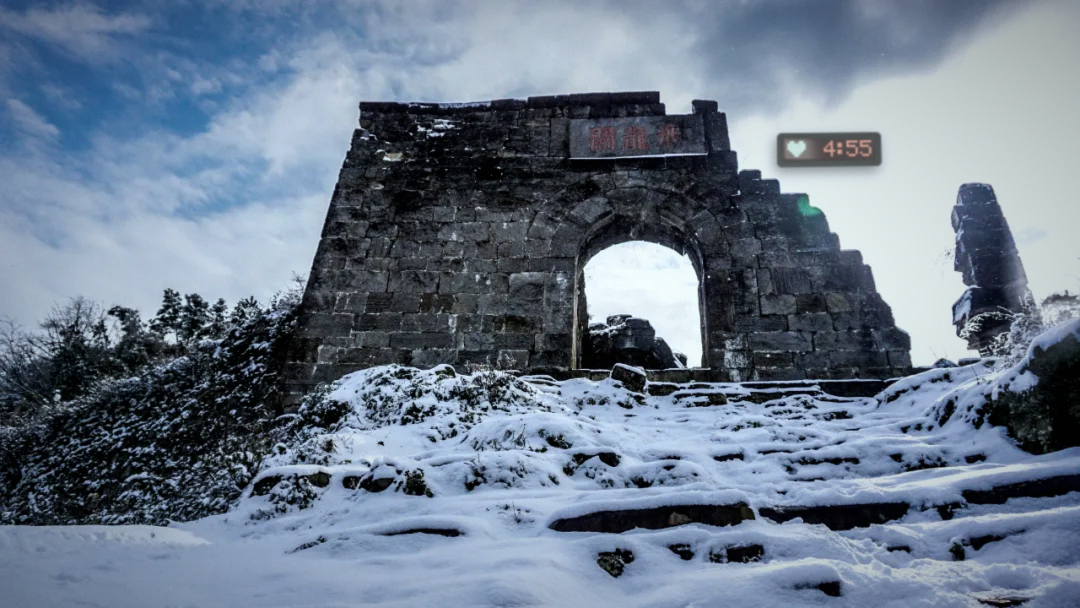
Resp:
4h55
